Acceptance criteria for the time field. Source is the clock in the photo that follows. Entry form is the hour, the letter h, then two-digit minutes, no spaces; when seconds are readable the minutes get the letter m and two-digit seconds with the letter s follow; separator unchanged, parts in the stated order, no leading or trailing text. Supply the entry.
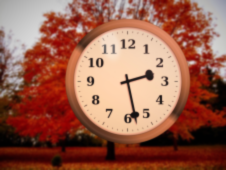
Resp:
2h28
